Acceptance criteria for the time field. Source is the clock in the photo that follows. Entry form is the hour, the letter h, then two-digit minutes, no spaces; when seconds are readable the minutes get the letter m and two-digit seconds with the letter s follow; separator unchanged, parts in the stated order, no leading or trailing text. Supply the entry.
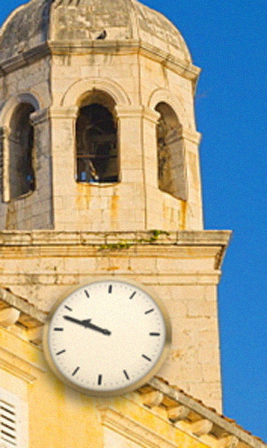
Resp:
9h48
